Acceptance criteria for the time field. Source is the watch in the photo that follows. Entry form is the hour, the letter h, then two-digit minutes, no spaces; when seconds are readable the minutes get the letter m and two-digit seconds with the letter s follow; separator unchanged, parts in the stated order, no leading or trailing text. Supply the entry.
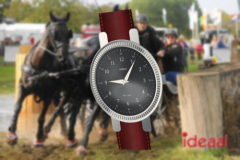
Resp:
9h06
